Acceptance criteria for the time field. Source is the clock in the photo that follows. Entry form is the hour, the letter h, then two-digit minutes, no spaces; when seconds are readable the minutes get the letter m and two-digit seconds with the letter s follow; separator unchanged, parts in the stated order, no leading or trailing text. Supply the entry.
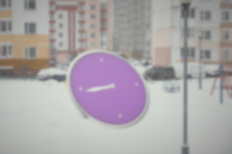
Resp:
8h44
